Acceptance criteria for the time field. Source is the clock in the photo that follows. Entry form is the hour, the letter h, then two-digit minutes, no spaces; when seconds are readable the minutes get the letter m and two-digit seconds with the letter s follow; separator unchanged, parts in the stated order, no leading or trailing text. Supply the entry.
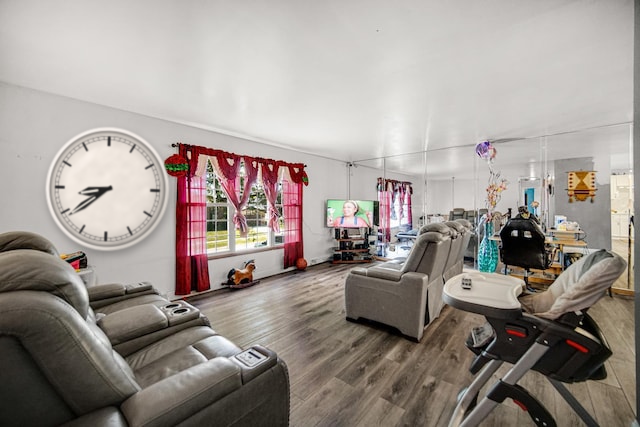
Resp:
8h39
